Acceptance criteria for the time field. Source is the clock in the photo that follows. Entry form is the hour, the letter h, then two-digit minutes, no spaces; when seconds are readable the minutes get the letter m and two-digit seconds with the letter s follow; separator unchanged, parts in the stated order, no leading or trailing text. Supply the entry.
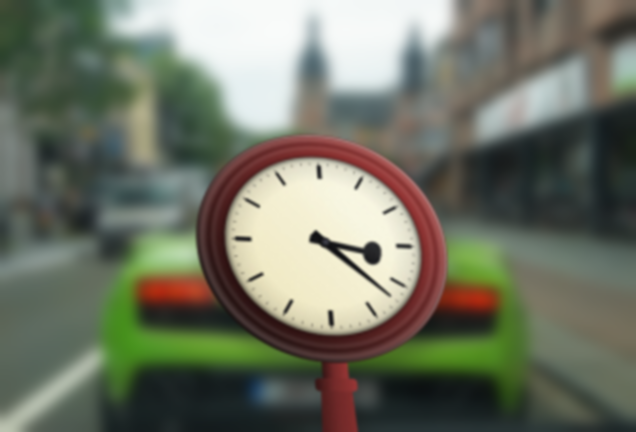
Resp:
3h22
